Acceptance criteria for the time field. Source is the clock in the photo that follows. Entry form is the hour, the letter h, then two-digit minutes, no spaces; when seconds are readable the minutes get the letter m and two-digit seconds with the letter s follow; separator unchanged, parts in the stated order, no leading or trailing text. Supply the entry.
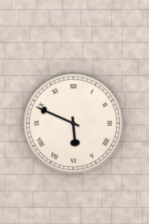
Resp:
5h49
